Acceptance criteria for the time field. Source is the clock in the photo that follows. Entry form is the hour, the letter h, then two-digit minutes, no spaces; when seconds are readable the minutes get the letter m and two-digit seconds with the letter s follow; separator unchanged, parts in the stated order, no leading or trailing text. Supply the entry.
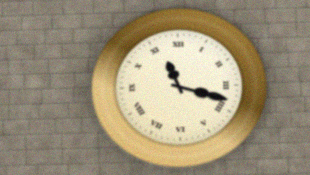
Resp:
11h18
